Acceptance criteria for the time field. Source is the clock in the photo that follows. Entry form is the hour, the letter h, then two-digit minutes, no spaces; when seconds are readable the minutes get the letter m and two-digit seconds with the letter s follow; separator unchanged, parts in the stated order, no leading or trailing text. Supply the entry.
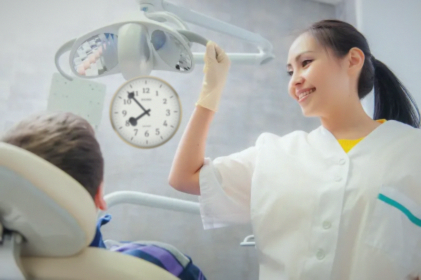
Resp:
7h53
